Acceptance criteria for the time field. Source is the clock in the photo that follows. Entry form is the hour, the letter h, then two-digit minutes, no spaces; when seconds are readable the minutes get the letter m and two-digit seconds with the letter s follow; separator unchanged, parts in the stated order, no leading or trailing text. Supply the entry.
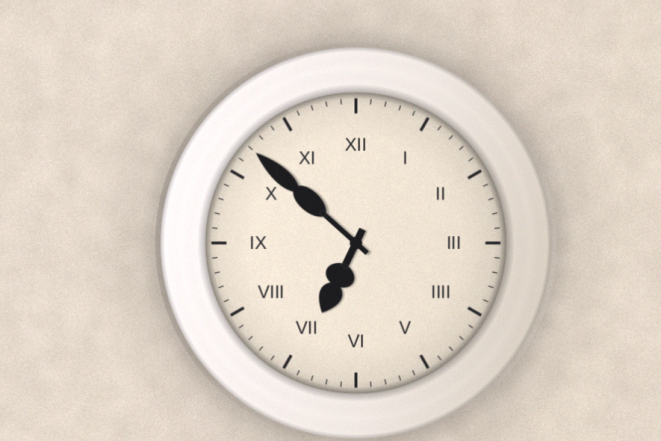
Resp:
6h52
